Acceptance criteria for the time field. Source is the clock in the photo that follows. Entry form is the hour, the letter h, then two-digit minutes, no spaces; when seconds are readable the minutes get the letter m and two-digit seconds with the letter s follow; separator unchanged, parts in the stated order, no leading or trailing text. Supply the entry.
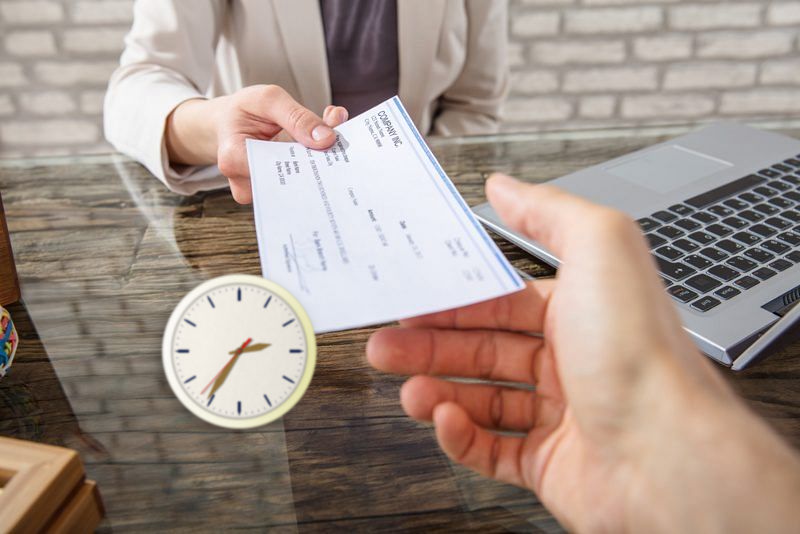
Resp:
2h35m37s
